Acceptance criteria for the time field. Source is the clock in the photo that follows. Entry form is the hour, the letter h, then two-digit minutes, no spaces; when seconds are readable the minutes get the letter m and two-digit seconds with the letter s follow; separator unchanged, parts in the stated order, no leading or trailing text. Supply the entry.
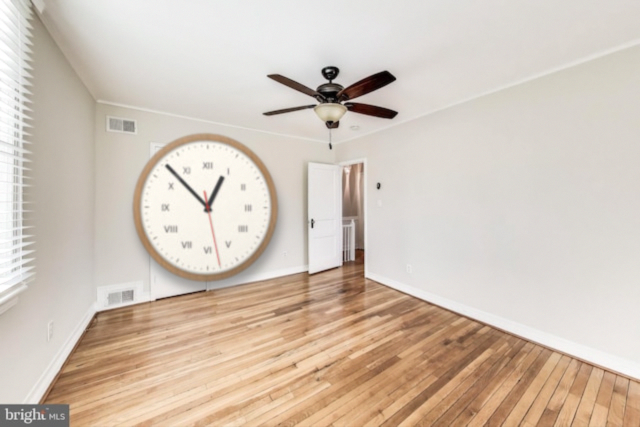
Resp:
12h52m28s
